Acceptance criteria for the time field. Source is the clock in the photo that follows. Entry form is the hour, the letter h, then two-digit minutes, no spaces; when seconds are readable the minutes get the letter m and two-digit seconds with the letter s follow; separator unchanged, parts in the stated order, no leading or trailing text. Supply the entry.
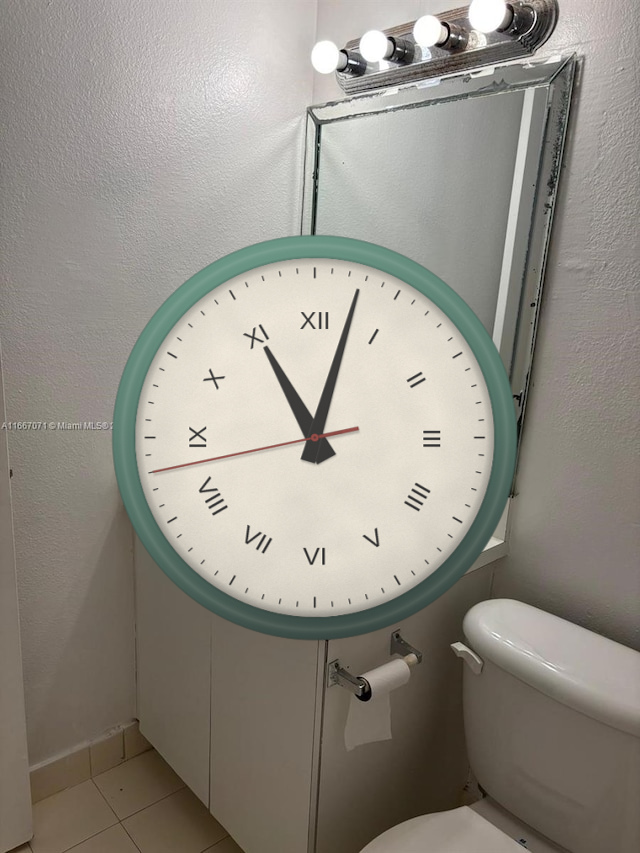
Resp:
11h02m43s
